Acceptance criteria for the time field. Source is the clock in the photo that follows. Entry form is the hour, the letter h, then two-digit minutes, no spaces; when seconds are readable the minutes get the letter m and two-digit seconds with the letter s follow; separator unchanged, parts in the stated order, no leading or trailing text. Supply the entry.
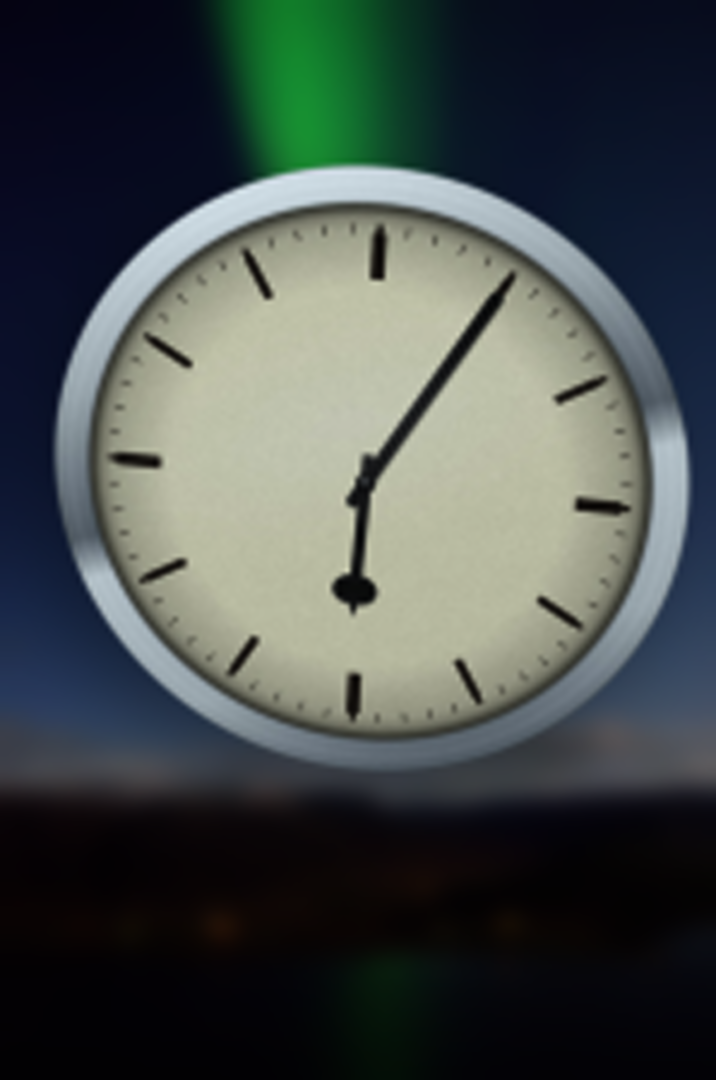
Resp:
6h05
